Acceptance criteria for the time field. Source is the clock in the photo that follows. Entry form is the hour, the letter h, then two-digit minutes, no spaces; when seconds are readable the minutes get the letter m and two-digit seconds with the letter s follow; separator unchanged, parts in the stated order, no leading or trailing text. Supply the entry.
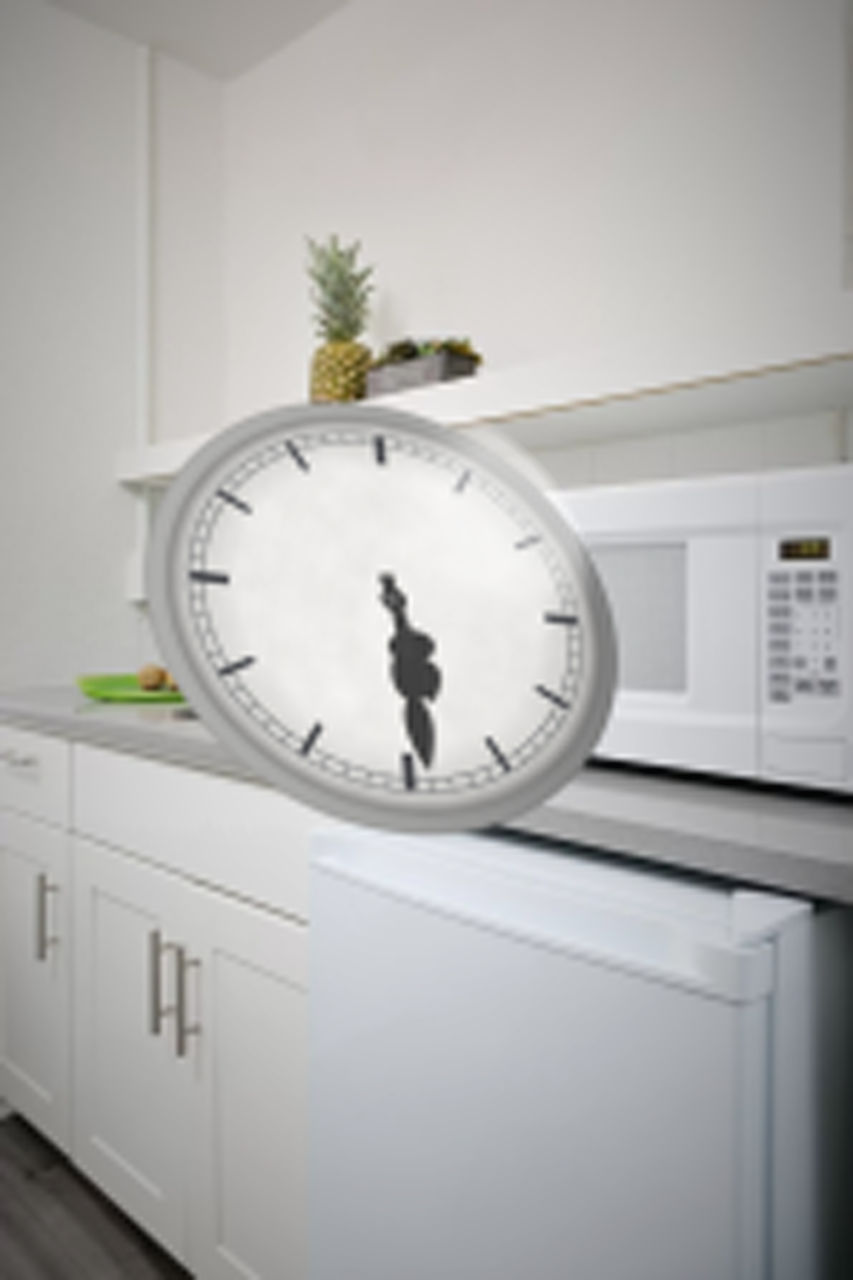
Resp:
5h29
